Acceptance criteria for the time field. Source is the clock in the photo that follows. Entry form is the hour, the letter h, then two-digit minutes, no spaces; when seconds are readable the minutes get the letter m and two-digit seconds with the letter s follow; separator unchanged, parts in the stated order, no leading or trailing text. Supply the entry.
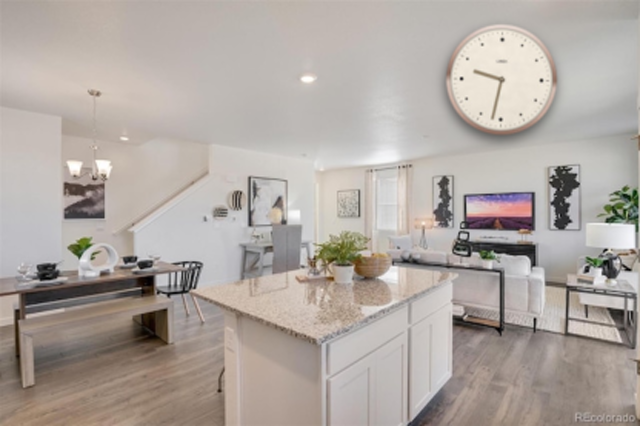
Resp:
9h32
